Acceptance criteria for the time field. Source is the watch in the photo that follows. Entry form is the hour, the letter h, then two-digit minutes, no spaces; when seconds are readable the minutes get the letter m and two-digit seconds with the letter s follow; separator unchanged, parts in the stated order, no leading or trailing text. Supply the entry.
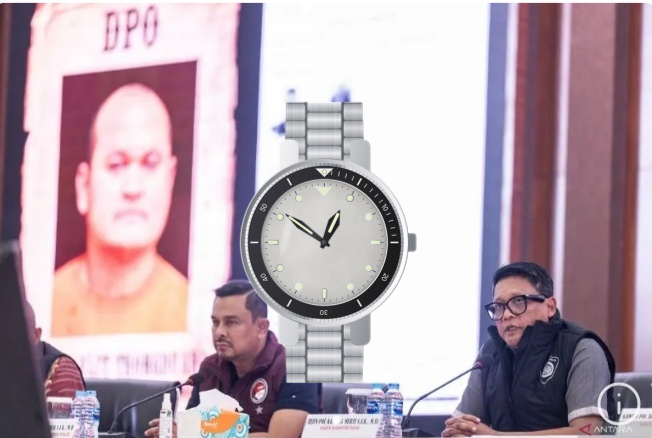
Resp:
12h51
